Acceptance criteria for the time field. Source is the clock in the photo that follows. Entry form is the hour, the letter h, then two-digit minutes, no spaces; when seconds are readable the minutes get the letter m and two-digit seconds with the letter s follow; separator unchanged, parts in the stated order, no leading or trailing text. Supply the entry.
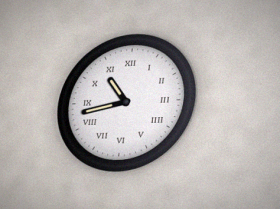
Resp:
10h43
